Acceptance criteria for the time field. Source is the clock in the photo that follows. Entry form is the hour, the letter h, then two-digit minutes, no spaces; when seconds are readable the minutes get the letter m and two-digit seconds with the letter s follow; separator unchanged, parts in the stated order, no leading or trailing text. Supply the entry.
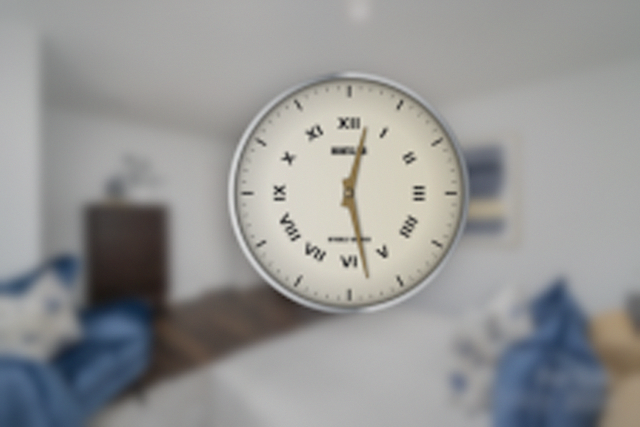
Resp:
12h28
